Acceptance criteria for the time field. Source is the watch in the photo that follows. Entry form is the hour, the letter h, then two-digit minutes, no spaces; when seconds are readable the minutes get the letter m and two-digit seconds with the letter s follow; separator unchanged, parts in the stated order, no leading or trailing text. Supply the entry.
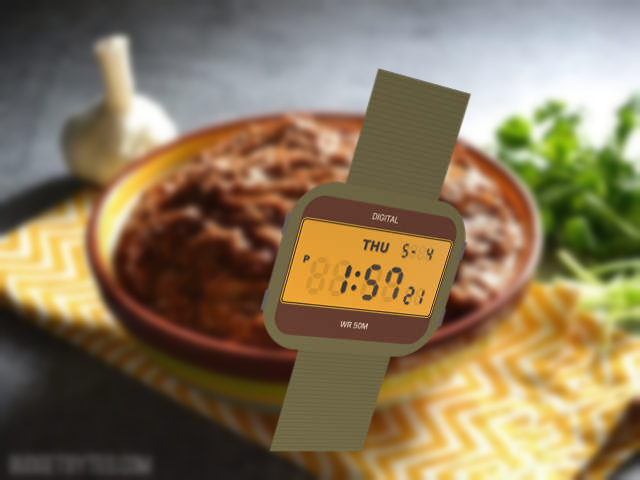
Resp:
1h57m21s
